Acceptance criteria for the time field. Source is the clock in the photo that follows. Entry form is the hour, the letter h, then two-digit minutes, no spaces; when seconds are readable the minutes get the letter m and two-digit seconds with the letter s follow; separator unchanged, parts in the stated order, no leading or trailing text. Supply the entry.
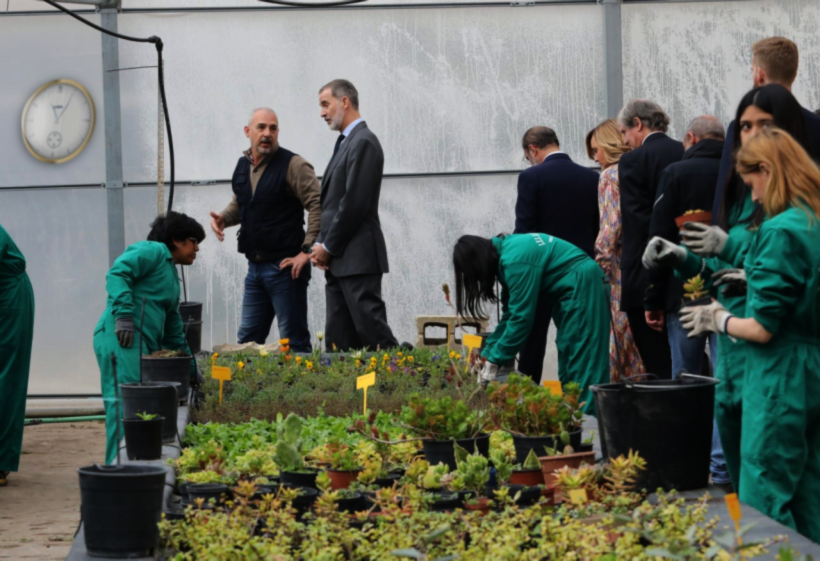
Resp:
11h05
